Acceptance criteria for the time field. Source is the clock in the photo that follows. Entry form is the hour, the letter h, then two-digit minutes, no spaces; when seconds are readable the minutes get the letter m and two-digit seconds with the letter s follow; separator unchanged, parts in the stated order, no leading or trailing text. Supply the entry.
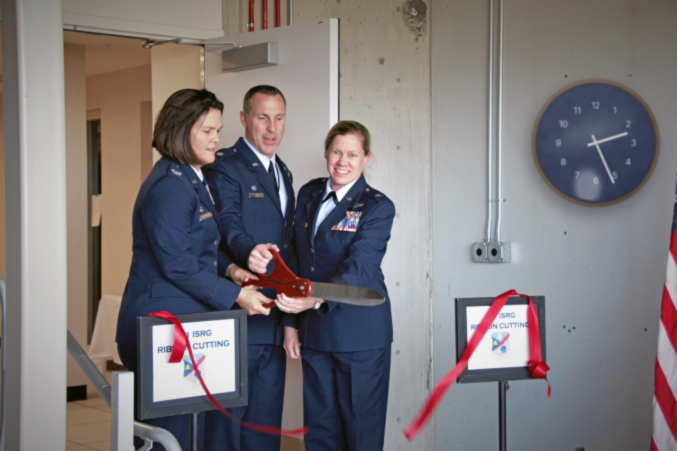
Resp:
2h26
